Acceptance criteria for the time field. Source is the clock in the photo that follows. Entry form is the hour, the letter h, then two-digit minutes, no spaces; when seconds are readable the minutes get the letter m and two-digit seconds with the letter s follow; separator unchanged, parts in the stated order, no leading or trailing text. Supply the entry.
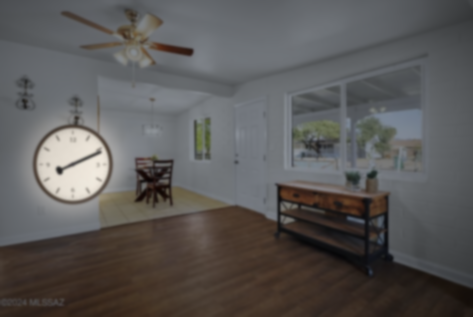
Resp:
8h11
